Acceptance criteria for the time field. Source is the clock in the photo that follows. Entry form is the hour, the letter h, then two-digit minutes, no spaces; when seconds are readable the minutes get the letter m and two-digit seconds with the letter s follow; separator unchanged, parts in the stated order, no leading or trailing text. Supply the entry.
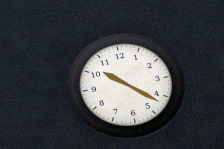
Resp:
10h22
